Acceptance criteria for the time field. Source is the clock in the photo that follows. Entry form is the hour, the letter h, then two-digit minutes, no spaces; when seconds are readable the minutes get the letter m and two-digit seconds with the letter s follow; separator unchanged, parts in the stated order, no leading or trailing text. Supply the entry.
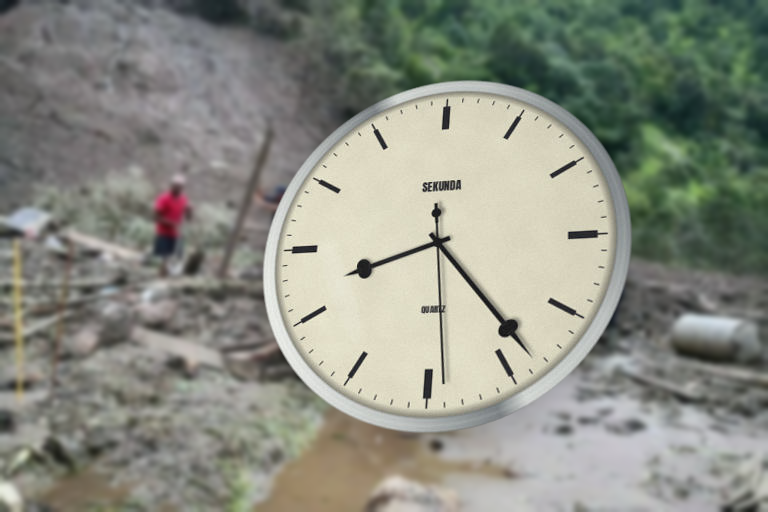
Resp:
8h23m29s
